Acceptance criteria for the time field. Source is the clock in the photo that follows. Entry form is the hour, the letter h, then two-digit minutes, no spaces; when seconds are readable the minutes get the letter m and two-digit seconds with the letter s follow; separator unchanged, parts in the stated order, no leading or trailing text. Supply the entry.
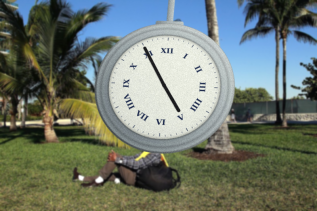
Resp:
4h55
